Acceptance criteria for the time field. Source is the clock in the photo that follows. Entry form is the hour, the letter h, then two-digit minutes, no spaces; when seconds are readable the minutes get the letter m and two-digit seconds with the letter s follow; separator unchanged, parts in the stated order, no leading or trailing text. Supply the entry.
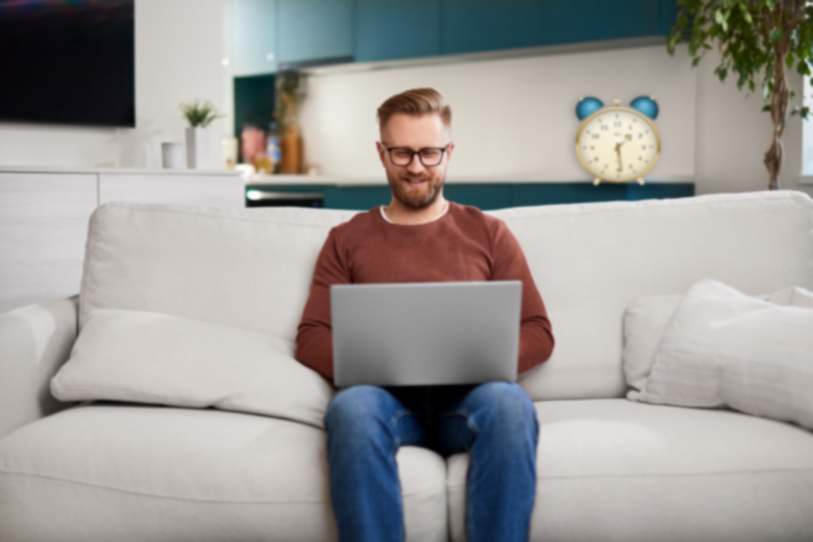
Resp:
1h29
